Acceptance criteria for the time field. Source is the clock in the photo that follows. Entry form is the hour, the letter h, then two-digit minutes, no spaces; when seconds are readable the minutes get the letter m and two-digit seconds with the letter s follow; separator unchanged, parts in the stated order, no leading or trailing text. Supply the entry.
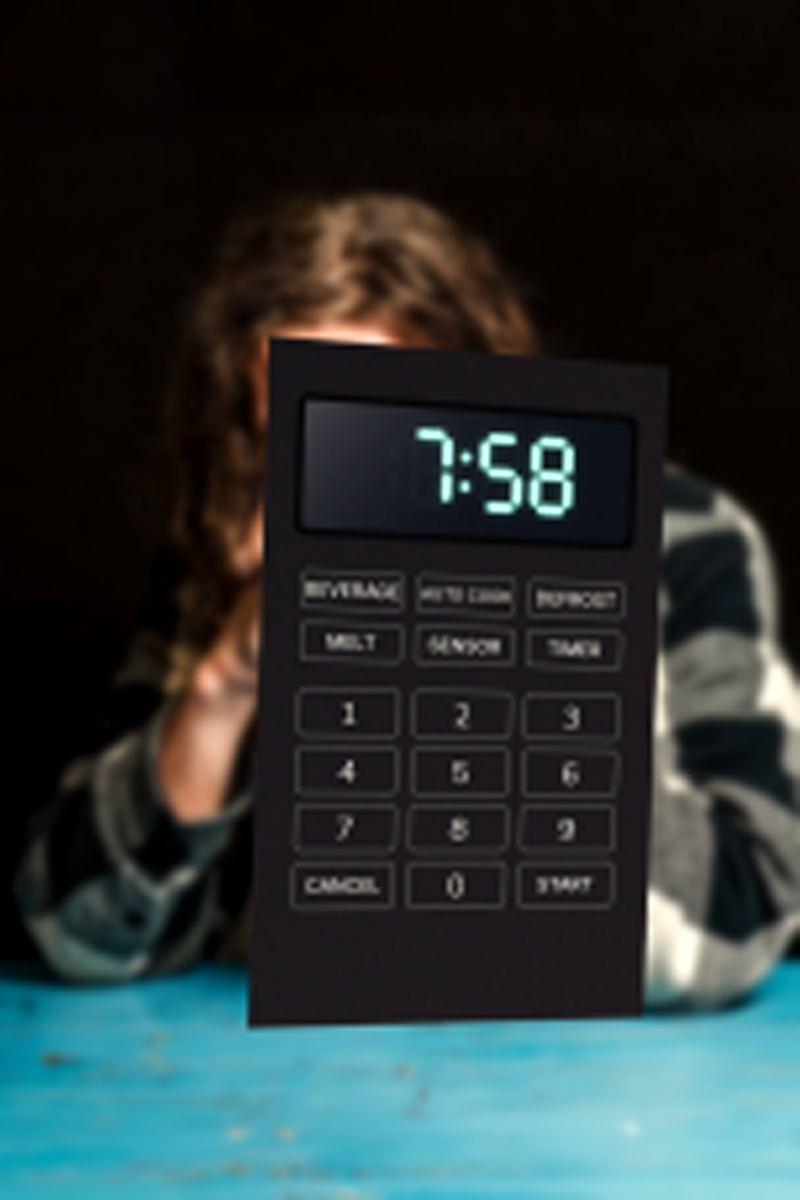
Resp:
7h58
